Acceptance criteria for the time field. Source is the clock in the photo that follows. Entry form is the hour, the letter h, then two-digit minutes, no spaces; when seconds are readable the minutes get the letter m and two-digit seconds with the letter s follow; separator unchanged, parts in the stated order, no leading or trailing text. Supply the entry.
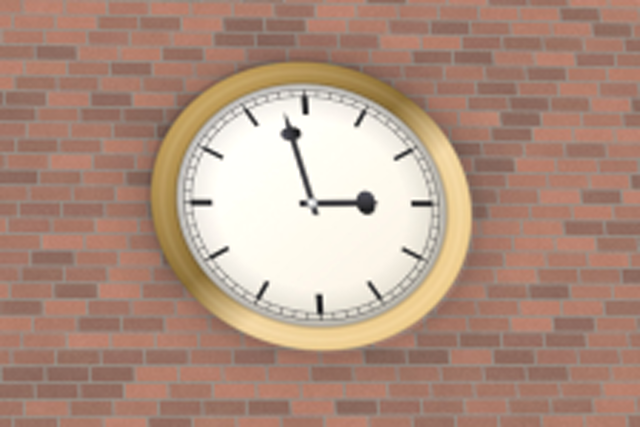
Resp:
2h58
